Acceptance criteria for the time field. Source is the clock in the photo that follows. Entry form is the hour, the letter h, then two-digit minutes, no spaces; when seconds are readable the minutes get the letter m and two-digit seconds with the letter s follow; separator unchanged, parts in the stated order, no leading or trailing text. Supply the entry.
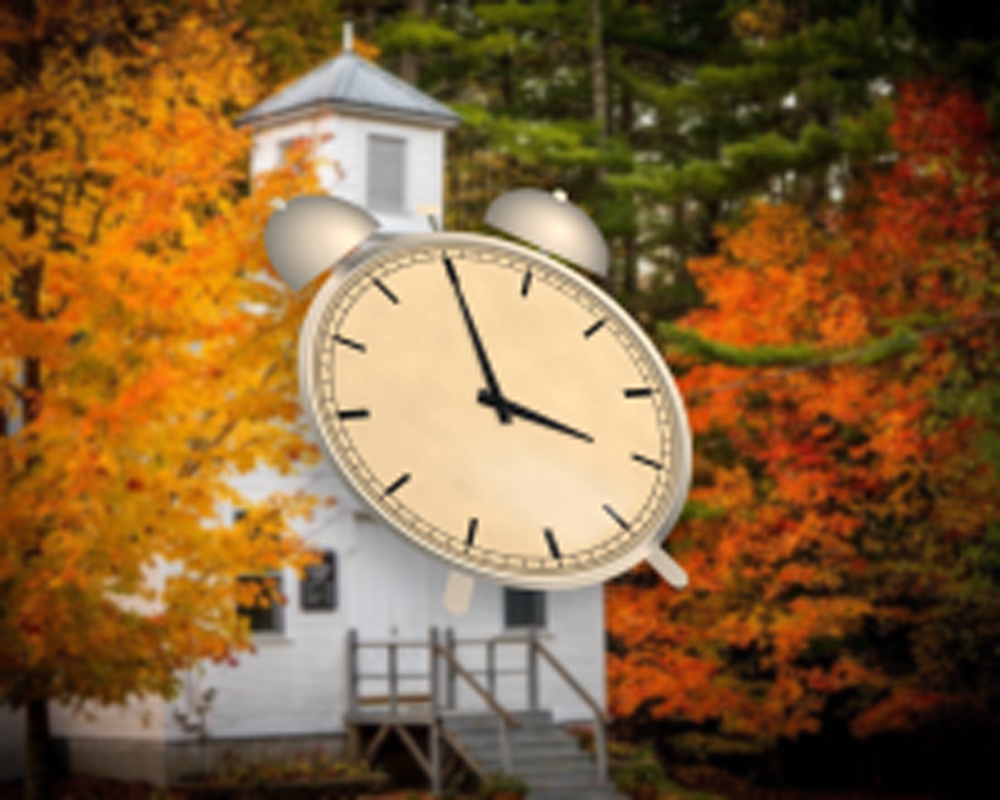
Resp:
4h00
